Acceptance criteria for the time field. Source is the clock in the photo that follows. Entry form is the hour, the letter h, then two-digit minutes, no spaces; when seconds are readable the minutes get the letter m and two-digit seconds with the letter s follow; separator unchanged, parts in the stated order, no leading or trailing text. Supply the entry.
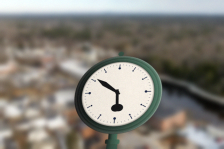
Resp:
5h51
